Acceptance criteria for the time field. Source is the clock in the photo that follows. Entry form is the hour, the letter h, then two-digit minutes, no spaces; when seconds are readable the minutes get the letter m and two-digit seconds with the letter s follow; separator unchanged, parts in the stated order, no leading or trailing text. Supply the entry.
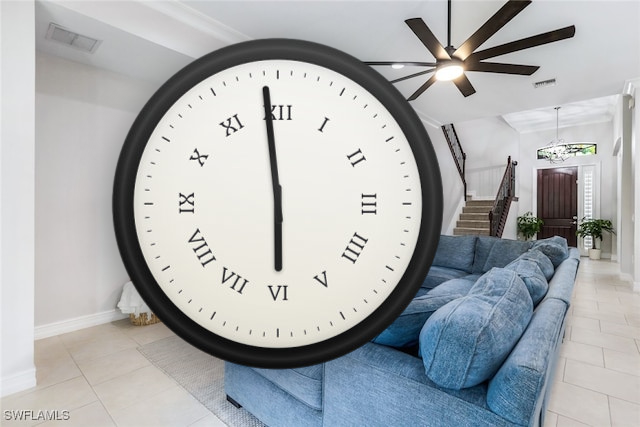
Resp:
5h59
